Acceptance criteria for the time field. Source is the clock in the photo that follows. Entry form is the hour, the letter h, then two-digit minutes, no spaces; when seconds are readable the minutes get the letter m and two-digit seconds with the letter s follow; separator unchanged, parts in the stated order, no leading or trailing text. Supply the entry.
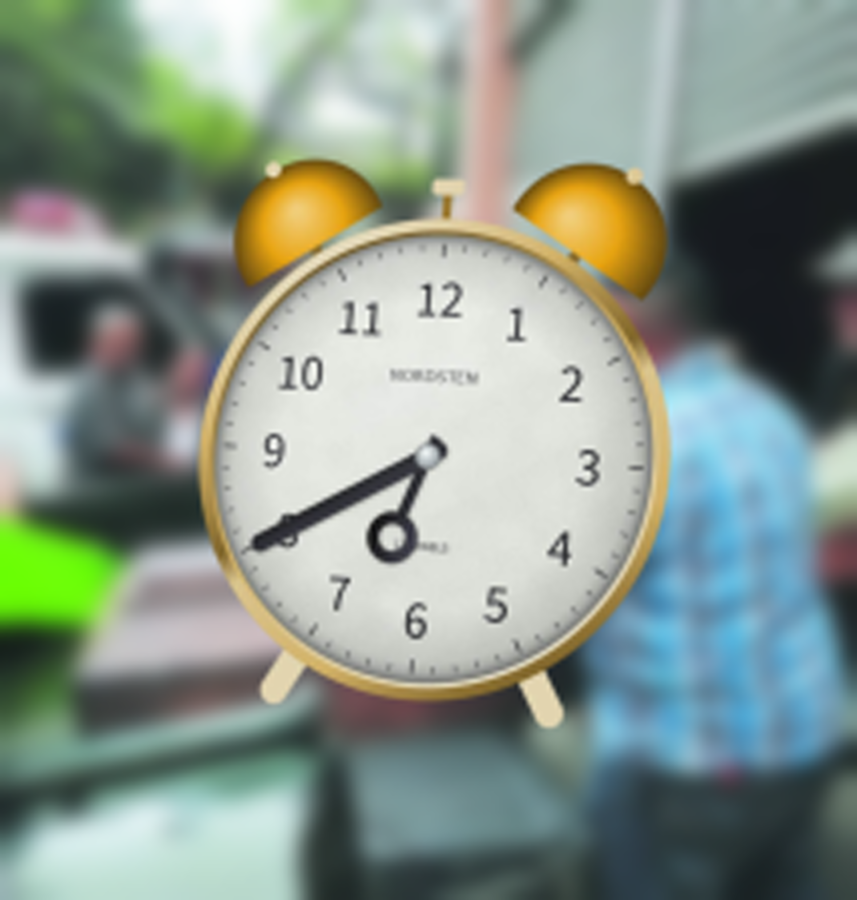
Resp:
6h40
